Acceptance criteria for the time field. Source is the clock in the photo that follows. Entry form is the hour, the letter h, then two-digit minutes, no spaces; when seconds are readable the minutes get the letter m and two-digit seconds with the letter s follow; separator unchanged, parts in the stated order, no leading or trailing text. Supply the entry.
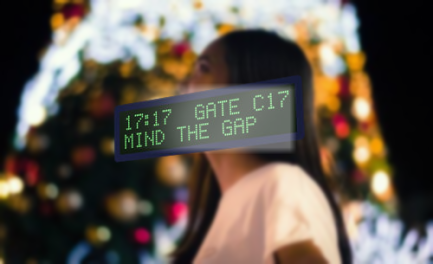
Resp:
17h17
